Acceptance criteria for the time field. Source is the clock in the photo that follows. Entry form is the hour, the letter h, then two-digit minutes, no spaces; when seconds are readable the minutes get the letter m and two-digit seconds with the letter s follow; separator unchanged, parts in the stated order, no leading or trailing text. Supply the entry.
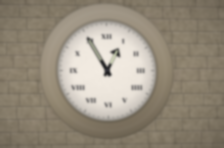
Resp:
12h55
